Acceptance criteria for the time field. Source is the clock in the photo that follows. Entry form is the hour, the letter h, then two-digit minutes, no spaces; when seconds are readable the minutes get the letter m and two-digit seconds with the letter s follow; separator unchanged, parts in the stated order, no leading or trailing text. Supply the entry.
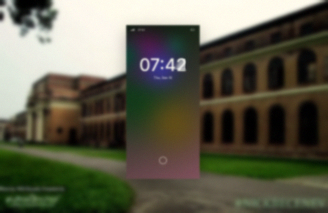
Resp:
7h42
